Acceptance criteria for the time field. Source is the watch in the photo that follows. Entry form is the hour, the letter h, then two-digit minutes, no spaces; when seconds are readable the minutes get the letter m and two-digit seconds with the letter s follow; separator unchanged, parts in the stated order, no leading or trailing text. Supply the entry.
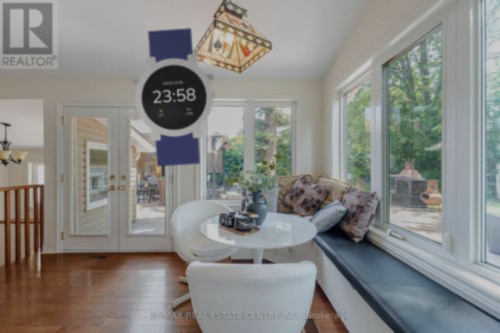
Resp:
23h58
